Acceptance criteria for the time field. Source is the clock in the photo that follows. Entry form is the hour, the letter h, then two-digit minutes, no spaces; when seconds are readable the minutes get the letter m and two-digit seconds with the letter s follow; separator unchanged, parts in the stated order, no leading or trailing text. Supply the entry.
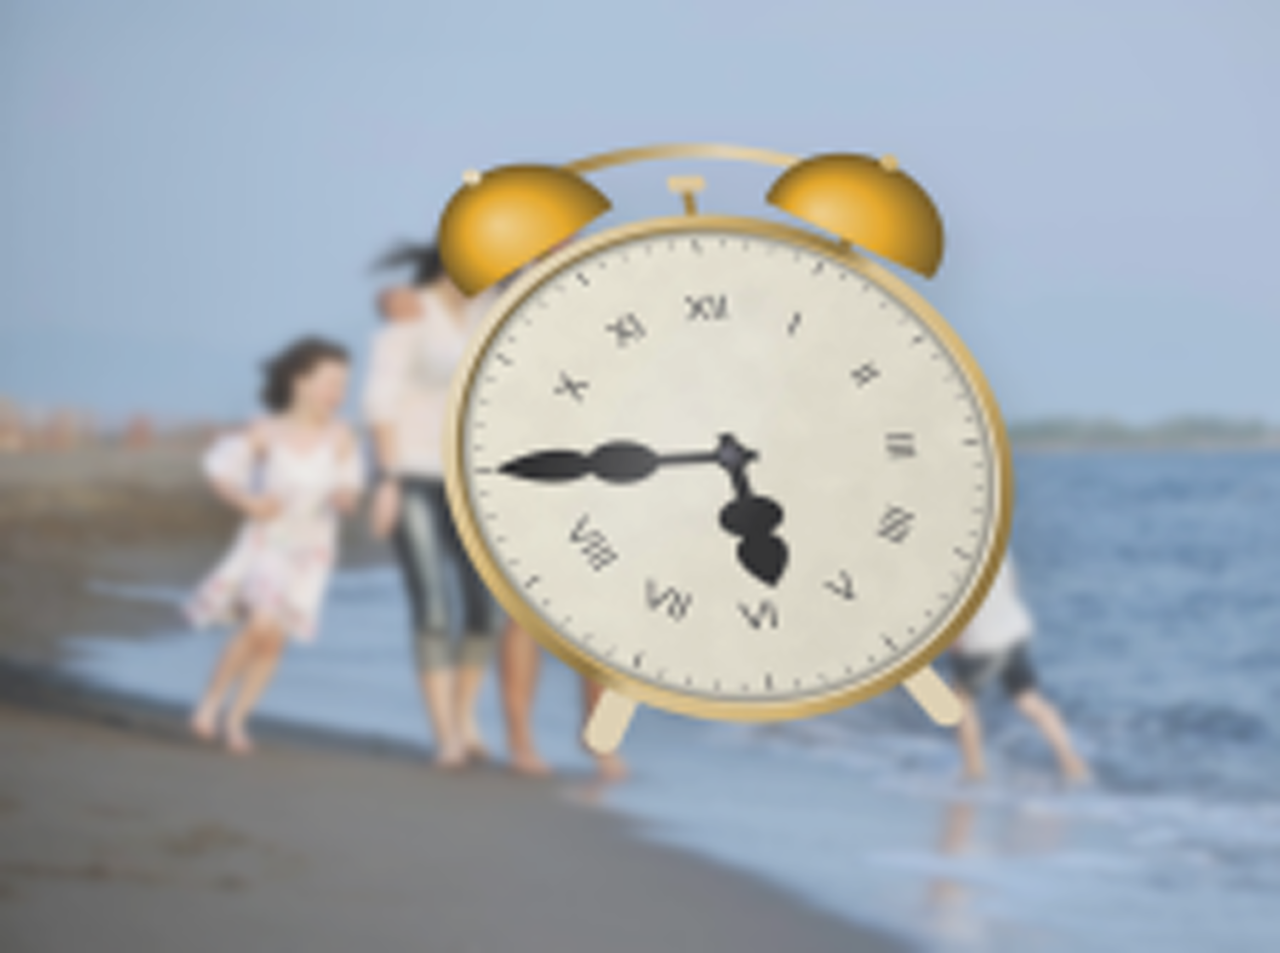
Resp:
5h45
